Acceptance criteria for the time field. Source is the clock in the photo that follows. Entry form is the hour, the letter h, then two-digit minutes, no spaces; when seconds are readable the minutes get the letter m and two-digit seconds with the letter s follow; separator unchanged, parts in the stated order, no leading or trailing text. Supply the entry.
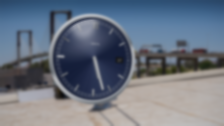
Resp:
5h27
